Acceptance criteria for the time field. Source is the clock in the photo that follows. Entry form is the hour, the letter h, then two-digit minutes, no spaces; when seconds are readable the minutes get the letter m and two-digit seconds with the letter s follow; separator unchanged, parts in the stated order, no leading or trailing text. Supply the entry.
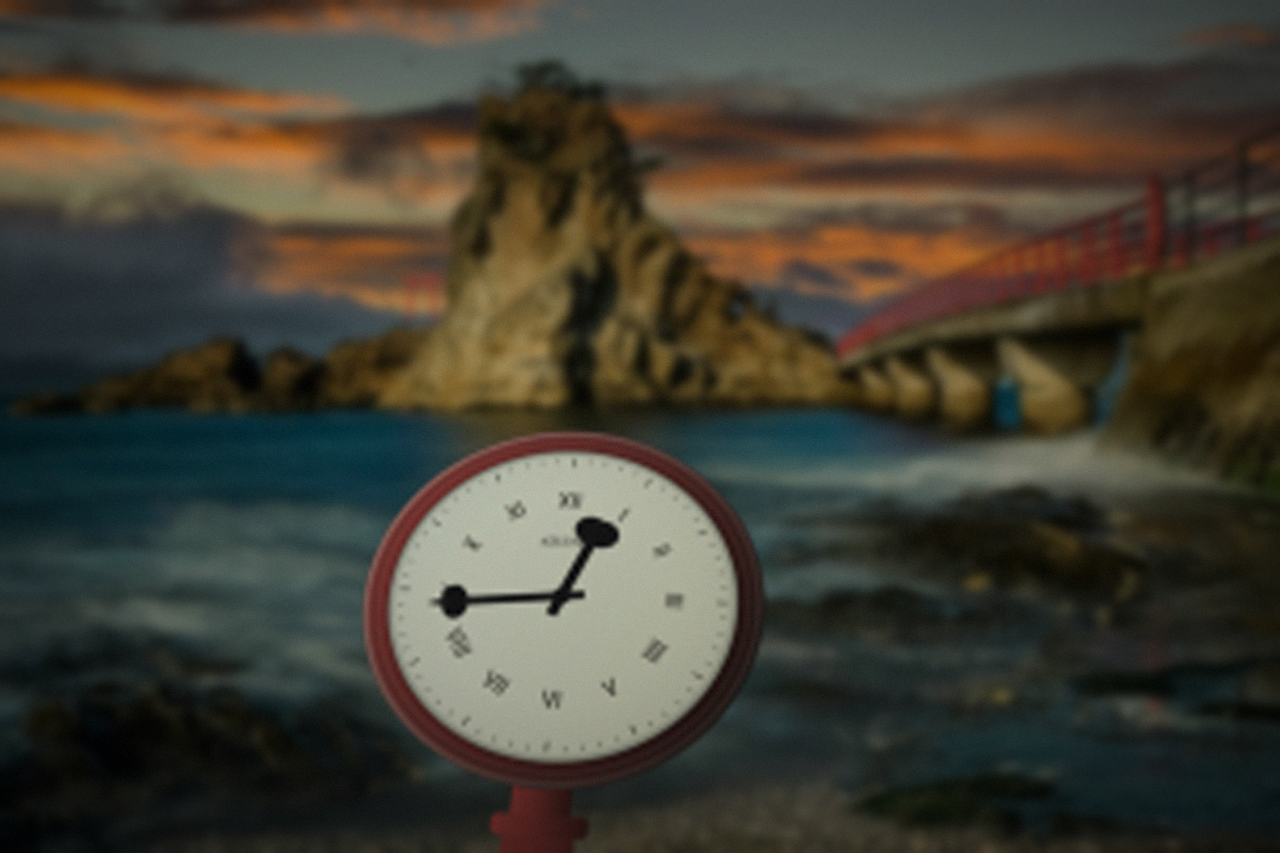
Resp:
12h44
